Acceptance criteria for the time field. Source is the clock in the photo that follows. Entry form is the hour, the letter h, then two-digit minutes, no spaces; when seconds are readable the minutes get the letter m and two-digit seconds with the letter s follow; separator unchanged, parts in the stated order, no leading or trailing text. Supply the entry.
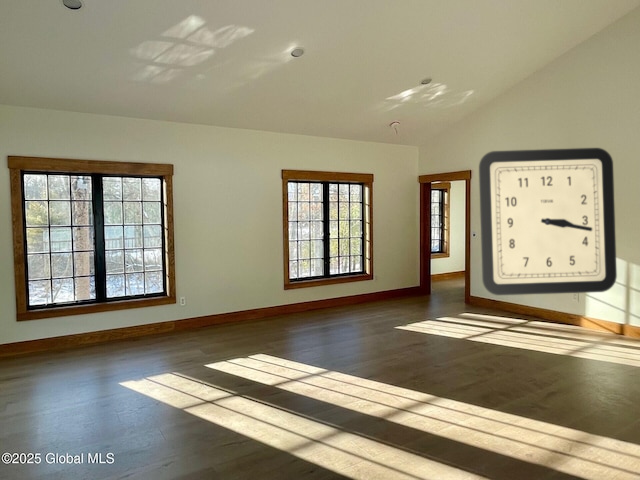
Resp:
3h17
